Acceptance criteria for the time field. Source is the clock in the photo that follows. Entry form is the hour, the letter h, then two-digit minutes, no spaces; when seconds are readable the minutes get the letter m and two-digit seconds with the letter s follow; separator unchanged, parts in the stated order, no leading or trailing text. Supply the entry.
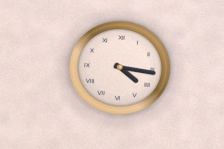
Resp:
4h16
